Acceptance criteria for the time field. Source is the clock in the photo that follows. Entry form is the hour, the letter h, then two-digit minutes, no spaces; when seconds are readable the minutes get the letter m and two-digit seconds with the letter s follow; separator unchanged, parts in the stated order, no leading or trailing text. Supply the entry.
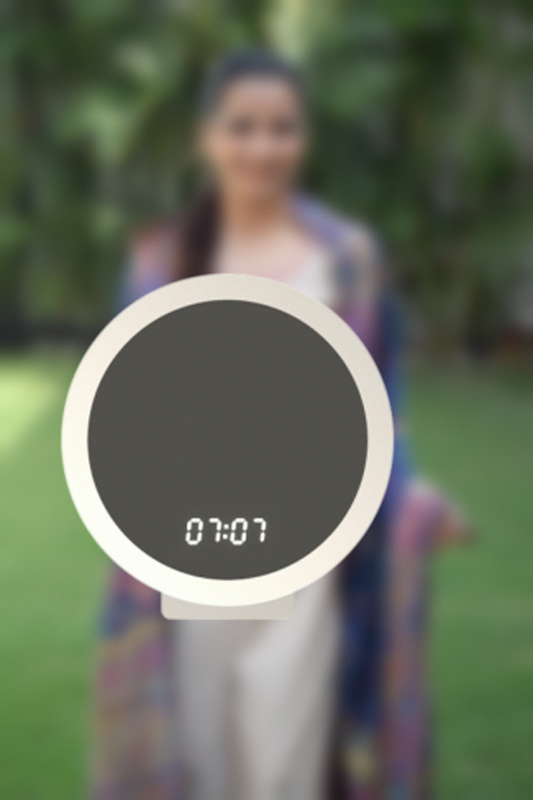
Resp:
7h07
